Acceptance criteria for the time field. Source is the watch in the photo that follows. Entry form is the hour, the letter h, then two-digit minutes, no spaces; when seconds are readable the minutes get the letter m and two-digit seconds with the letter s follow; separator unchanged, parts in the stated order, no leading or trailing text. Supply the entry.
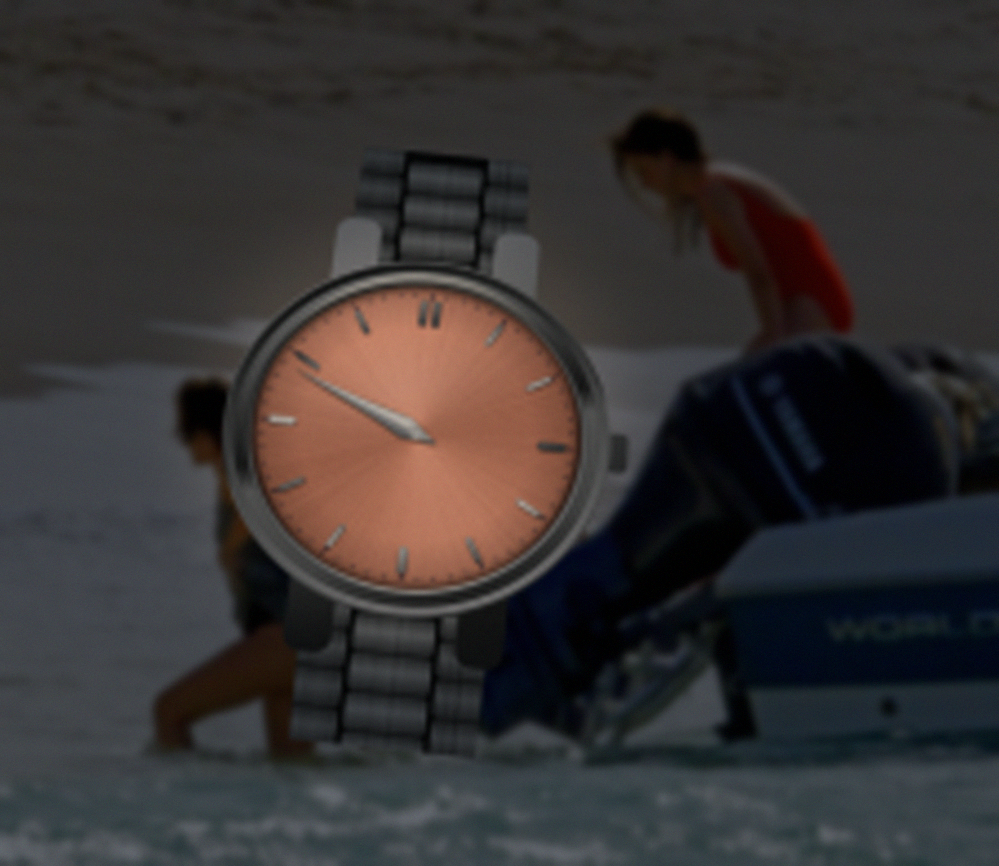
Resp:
9h49
